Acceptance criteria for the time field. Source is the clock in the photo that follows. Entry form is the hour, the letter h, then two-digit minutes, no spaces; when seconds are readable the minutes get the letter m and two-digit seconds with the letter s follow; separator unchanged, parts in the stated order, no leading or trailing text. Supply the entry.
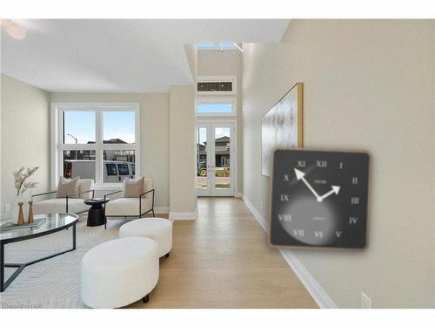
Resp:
1h53
